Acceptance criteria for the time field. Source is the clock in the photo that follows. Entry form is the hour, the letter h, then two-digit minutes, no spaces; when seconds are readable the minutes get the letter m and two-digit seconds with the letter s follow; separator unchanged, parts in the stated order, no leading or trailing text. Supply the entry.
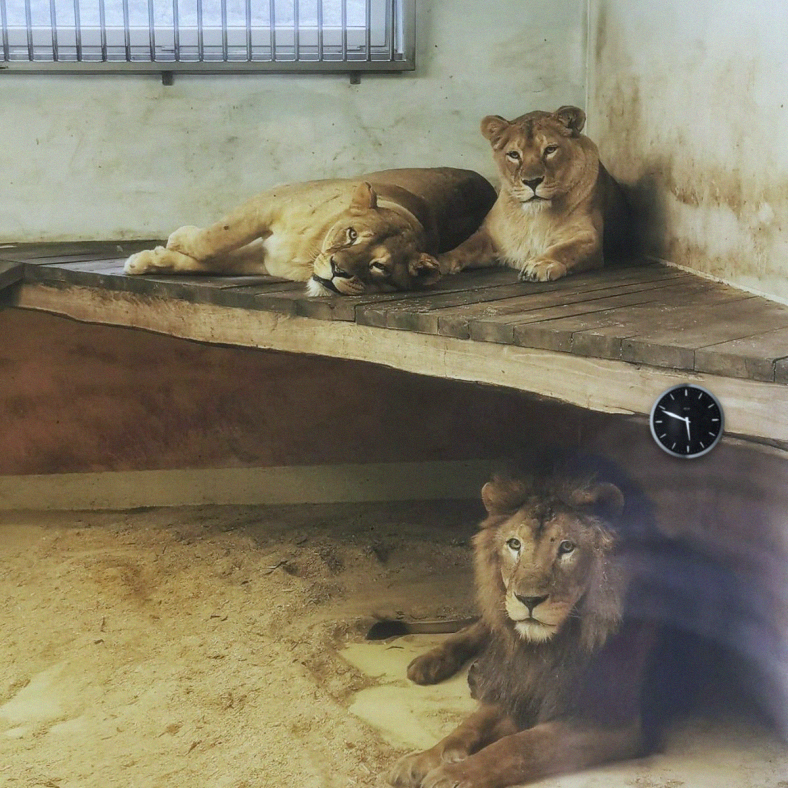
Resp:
5h49
